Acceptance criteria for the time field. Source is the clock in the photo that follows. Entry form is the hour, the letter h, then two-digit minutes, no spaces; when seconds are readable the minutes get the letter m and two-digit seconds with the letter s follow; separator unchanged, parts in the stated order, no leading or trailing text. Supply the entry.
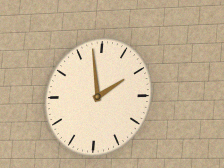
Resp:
1h58
